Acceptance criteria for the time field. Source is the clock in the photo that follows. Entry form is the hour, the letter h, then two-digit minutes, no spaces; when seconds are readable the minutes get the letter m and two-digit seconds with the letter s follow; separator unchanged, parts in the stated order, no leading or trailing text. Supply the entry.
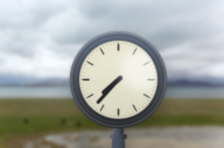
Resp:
7h37
